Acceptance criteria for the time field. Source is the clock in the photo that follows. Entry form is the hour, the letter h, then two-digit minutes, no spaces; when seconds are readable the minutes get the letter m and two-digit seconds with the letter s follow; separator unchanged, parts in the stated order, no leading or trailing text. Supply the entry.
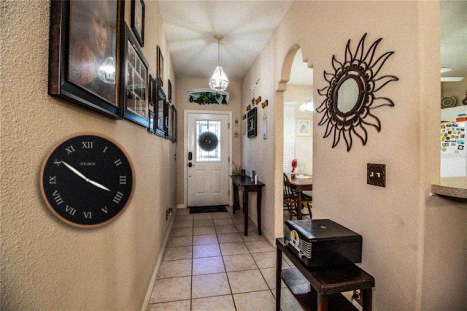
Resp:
3h51
